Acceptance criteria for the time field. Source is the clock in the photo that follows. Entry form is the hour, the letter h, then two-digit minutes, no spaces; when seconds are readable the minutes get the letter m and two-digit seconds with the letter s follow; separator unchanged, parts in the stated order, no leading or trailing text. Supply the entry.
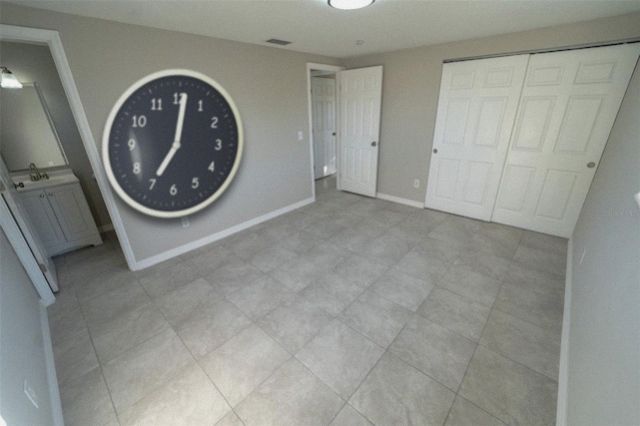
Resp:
7h01
